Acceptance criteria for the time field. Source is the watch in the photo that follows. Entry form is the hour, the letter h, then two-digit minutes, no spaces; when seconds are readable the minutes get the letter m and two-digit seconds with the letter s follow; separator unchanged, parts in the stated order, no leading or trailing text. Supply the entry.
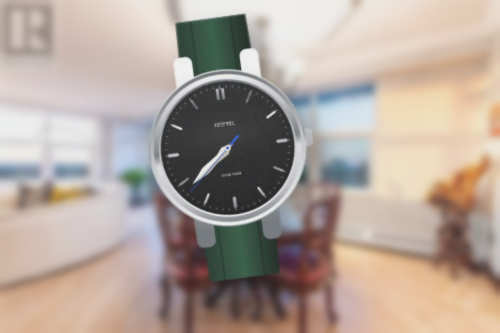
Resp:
7h38m38s
